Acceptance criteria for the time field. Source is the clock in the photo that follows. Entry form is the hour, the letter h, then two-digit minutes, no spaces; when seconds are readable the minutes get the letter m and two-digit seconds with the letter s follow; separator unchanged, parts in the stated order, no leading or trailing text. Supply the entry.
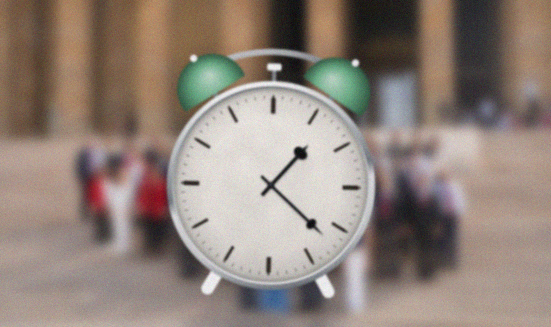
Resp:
1h22
